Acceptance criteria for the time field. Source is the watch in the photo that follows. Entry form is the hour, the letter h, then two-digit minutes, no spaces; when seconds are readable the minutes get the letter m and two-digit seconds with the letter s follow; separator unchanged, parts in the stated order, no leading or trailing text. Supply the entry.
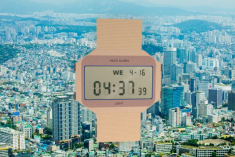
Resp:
4h37m39s
